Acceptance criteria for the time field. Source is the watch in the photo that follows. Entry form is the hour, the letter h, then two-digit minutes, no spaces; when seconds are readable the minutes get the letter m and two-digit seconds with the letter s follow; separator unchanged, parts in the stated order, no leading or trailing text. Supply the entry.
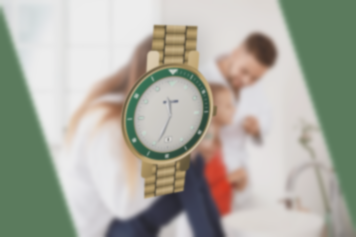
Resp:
11h34
